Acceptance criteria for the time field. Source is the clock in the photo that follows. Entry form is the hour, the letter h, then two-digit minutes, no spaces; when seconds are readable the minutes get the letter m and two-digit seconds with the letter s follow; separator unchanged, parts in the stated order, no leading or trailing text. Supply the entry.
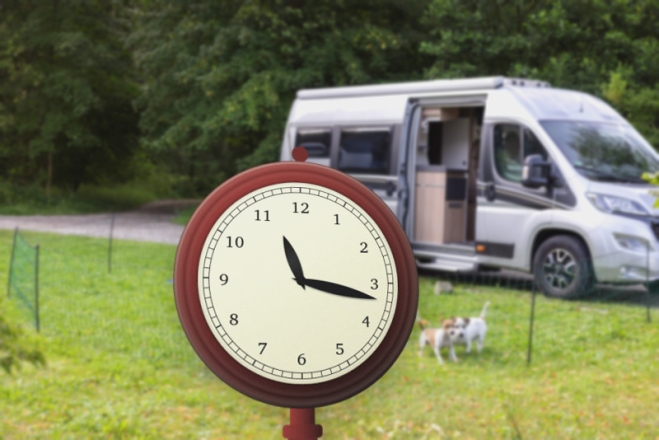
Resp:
11h17
